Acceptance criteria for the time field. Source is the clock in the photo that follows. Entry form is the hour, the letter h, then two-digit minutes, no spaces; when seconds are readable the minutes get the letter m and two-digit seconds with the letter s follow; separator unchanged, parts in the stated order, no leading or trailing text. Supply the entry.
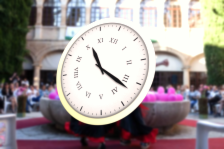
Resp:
10h17
